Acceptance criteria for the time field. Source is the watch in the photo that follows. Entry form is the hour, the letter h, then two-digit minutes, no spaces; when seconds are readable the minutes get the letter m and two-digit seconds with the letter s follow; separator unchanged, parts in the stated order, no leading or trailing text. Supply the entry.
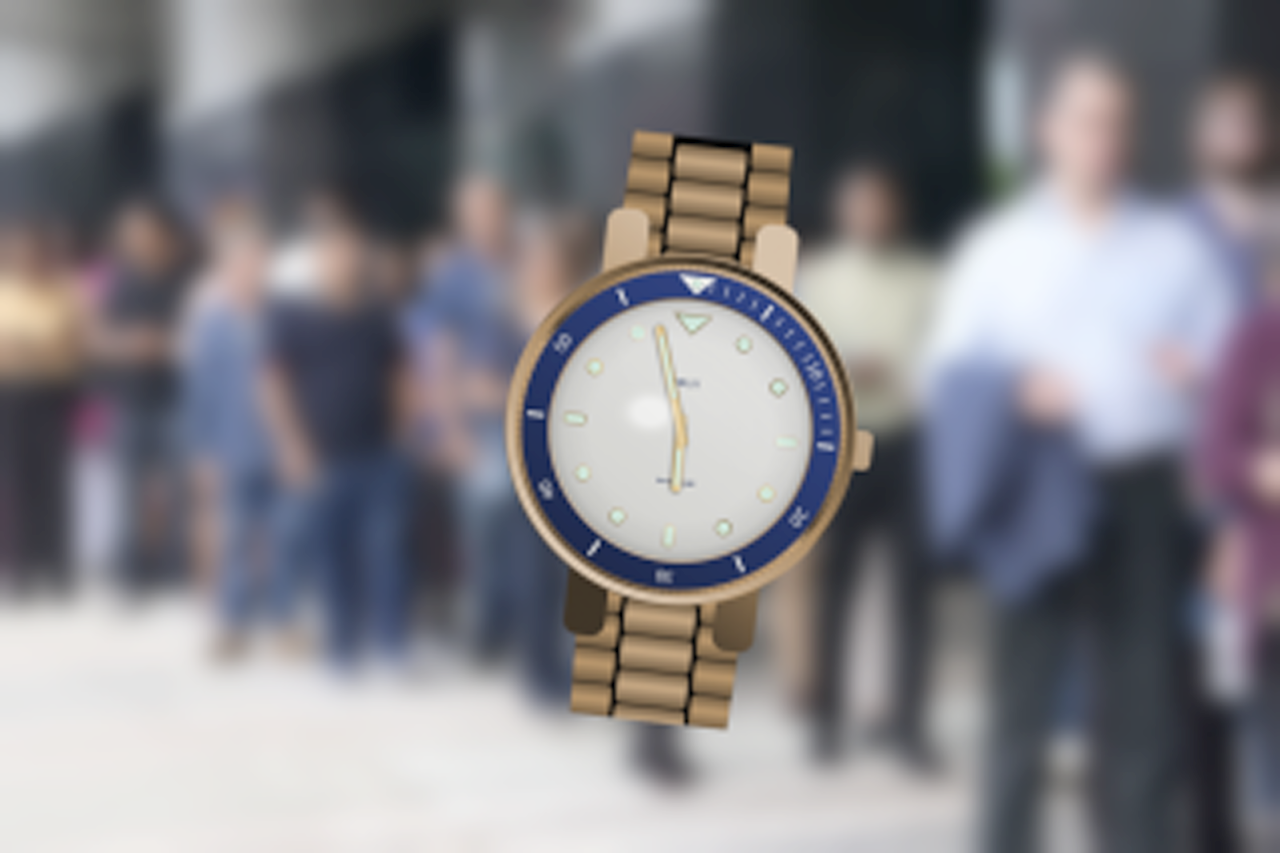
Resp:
5h57
